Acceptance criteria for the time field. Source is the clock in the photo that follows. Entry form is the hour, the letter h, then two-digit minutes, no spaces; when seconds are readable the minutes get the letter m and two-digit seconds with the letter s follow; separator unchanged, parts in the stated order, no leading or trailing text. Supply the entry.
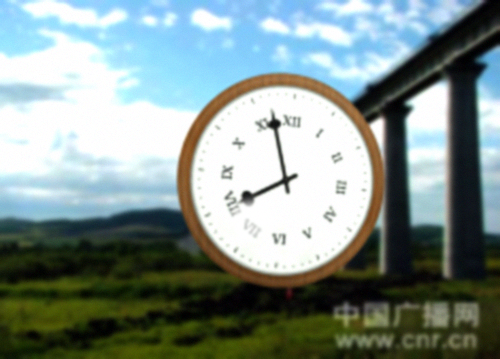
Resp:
7h57
